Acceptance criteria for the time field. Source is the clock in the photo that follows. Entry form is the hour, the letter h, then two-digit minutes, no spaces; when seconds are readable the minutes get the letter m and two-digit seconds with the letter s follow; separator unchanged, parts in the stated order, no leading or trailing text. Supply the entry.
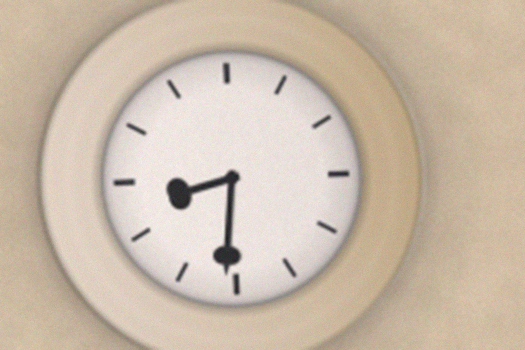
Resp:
8h31
